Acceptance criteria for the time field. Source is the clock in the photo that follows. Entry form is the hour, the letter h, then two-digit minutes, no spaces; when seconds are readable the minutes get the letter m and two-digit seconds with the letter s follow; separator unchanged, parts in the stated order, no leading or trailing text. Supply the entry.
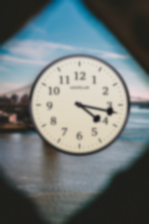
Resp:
4h17
